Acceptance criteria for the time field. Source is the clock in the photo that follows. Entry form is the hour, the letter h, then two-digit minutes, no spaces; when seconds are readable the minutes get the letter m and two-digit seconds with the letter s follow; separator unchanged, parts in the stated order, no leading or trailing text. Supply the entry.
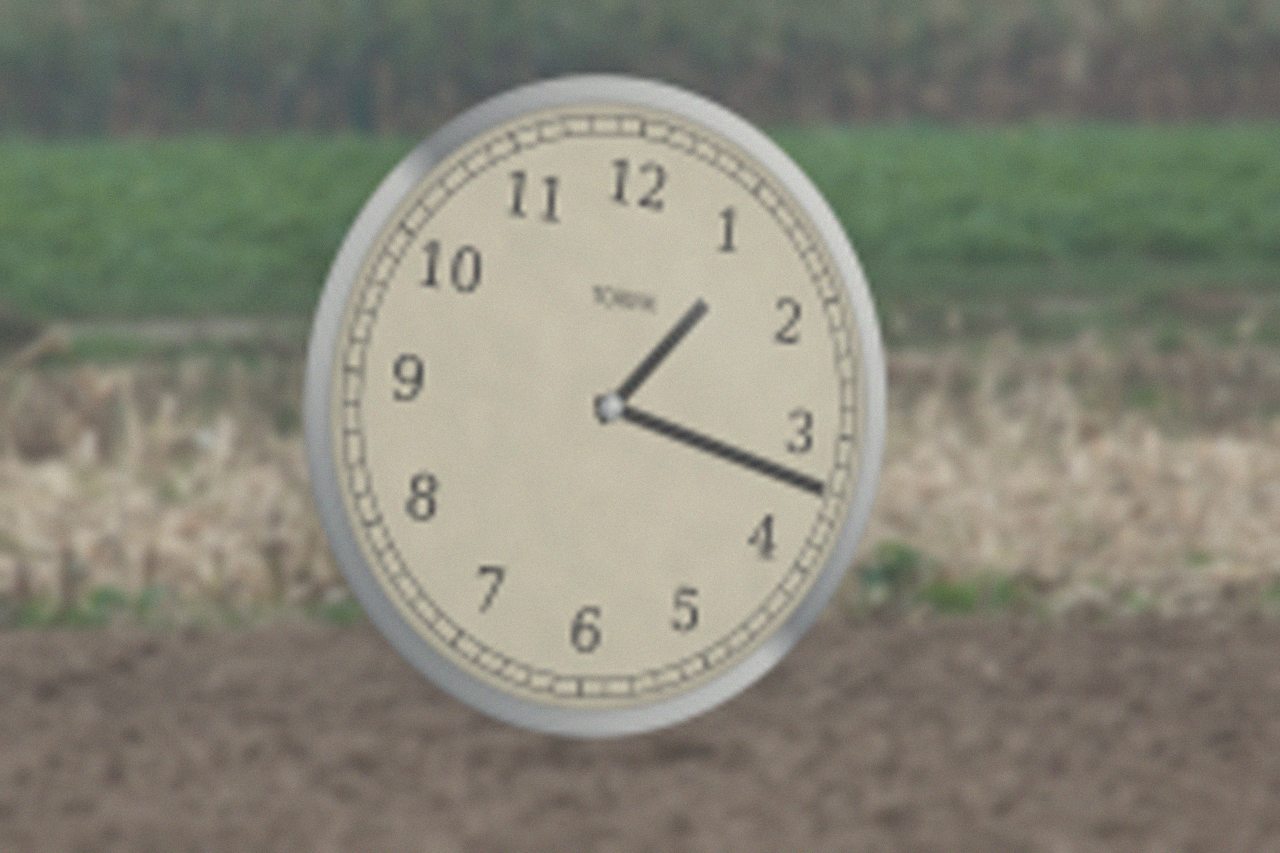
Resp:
1h17
